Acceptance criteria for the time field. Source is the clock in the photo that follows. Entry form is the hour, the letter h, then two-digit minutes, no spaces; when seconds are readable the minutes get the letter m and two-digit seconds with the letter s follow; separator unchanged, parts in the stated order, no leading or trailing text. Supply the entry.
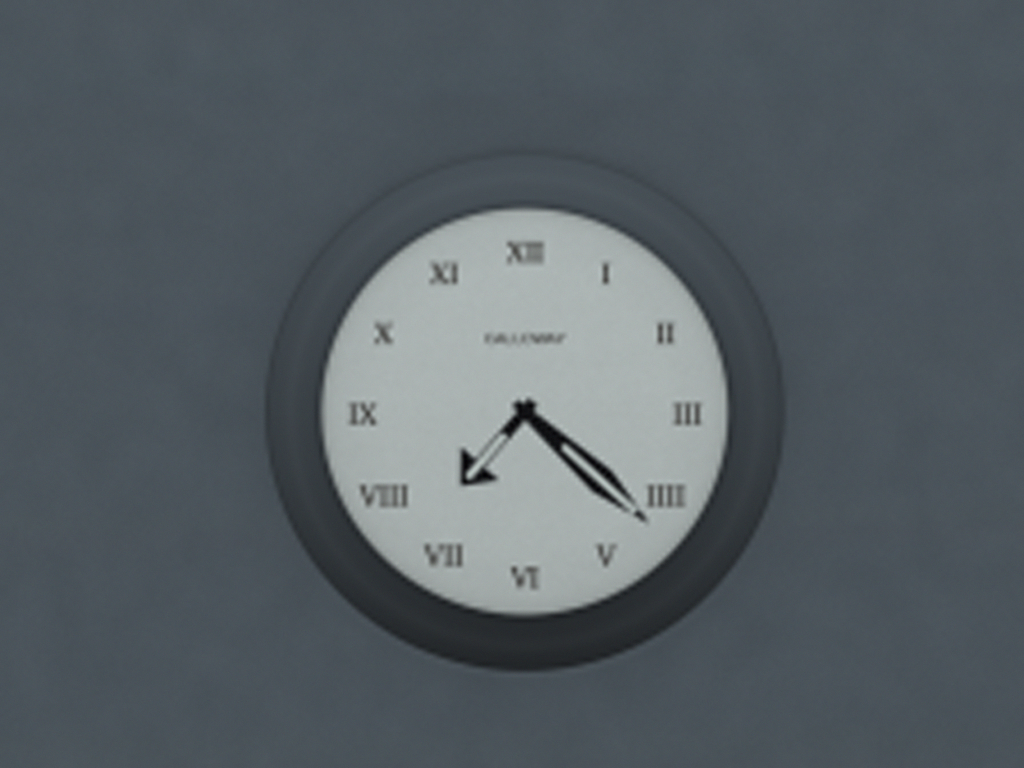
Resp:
7h22
